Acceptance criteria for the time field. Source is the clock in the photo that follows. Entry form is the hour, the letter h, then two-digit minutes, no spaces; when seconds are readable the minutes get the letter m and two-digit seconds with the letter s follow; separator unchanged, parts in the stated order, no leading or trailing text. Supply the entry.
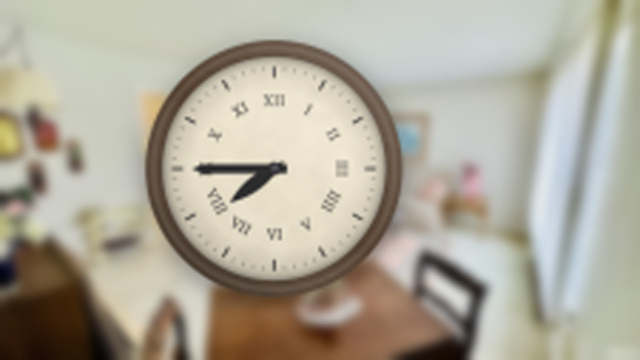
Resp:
7h45
